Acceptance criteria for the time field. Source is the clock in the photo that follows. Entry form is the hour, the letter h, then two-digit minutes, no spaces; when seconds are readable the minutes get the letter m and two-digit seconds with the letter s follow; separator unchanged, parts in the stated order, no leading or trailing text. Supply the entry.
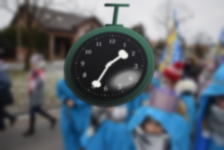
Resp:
1h34
